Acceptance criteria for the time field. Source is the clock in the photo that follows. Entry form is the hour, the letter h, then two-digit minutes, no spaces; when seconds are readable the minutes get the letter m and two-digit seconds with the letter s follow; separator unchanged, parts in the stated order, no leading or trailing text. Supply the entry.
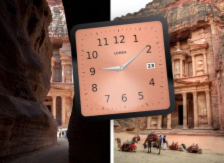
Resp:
9h09
